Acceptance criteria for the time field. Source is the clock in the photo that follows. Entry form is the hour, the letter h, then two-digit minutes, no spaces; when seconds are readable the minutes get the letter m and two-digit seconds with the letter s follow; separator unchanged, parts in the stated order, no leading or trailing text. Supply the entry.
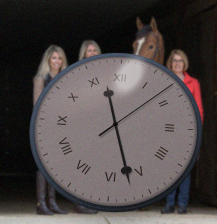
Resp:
11h27m08s
